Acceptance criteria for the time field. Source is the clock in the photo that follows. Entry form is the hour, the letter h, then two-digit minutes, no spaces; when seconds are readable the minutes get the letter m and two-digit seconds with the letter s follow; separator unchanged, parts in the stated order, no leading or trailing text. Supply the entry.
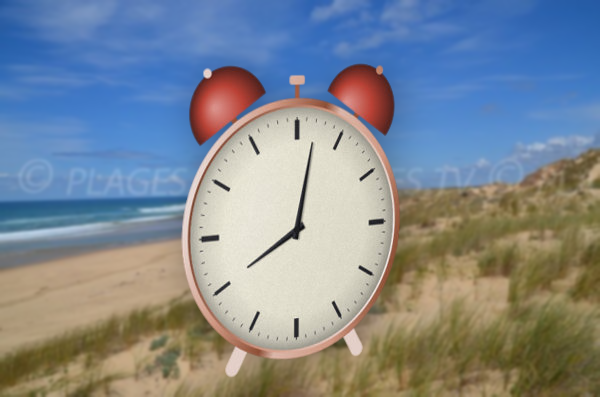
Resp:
8h02
